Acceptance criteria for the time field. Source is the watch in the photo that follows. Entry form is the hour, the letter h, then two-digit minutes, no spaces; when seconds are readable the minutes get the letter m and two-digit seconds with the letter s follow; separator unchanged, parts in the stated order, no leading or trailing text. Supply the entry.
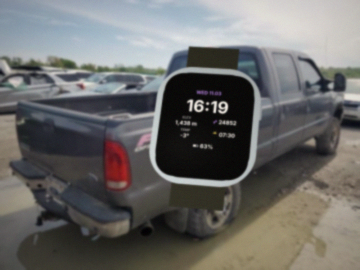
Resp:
16h19
